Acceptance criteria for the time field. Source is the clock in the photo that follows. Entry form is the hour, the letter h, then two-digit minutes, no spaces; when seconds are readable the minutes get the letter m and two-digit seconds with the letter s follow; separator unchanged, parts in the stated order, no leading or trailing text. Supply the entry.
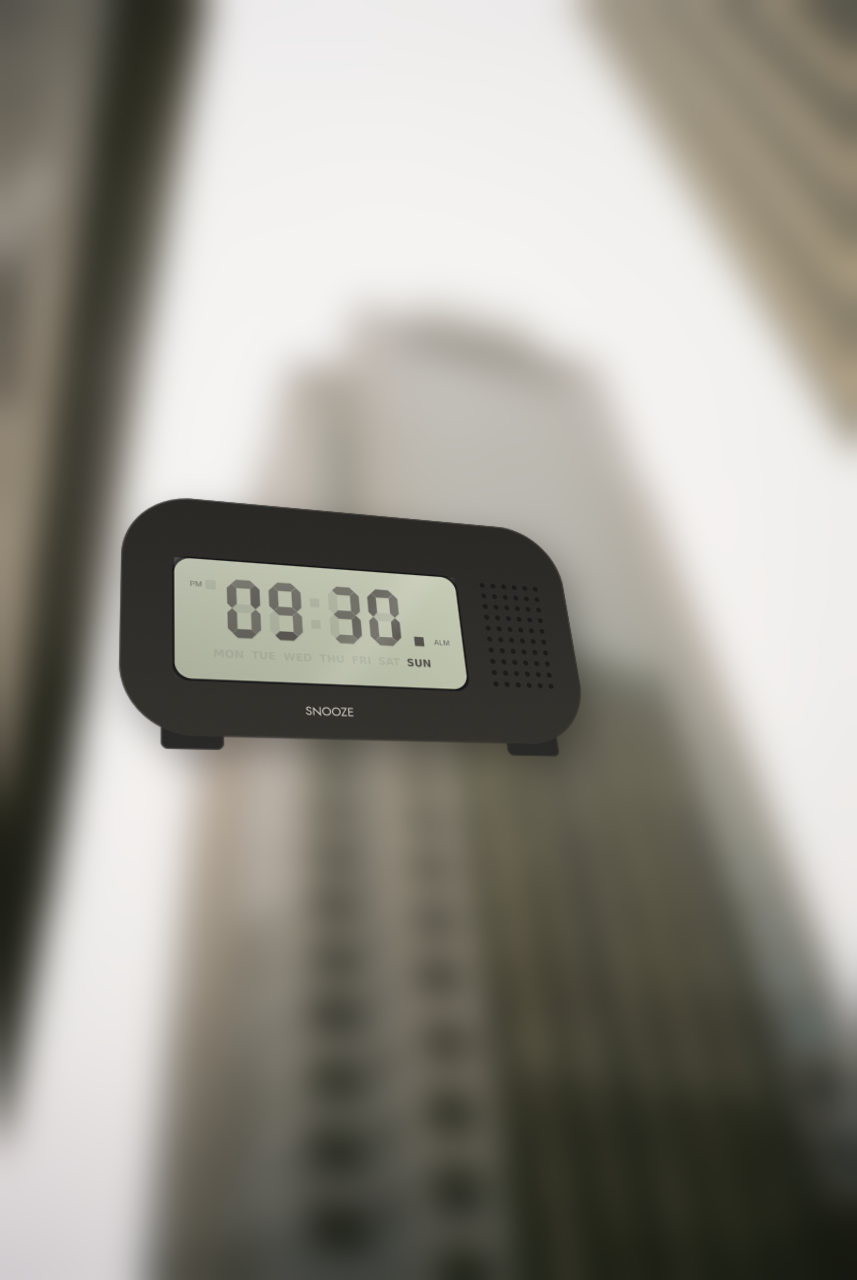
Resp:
9h30
